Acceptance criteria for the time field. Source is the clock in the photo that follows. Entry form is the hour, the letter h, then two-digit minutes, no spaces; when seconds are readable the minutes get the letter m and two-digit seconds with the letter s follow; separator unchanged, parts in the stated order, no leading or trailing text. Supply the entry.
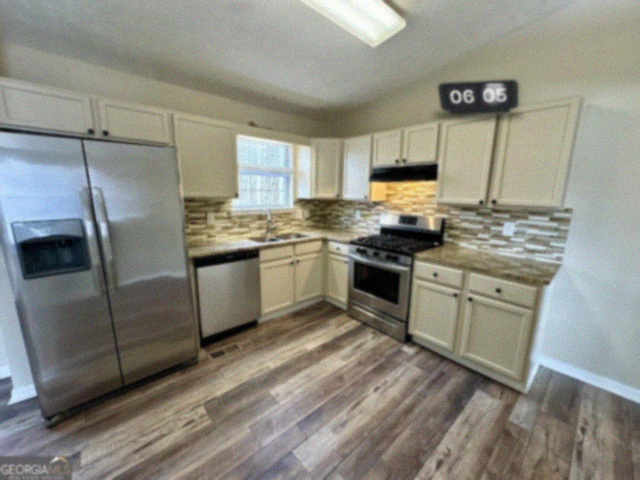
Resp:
6h05
